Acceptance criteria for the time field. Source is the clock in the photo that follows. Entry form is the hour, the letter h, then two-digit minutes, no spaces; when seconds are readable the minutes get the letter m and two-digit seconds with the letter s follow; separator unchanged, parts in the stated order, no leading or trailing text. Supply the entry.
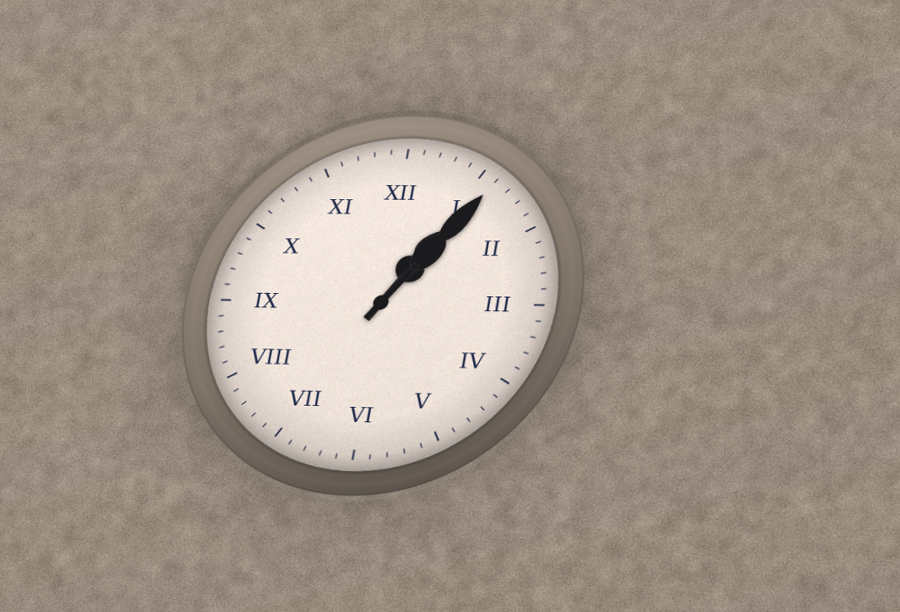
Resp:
1h06
